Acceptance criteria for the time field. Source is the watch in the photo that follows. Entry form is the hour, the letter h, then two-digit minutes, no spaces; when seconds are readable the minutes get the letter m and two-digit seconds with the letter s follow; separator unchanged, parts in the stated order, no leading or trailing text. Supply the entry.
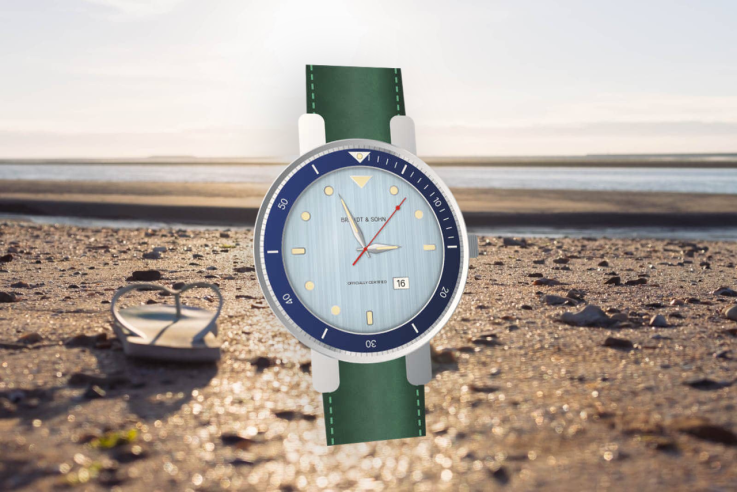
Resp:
2h56m07s
